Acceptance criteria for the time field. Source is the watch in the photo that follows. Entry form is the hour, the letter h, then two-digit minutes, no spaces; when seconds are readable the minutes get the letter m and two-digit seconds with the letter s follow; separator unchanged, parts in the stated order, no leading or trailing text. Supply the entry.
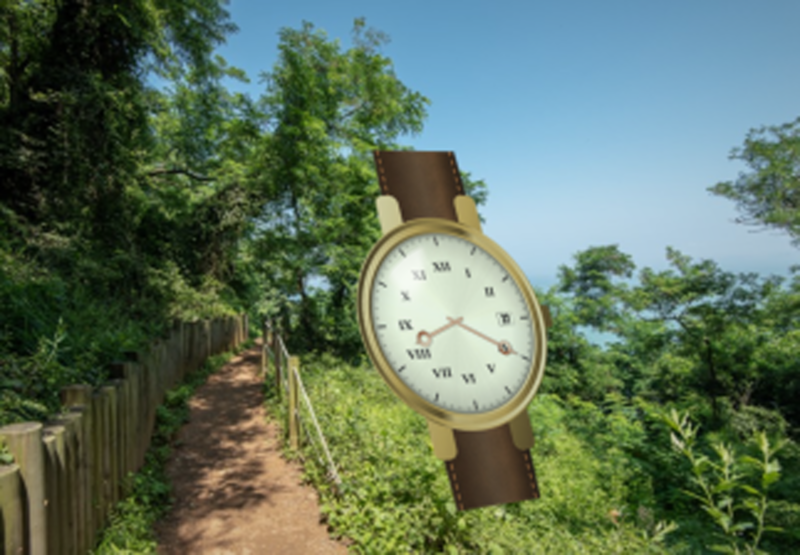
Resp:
8h20
